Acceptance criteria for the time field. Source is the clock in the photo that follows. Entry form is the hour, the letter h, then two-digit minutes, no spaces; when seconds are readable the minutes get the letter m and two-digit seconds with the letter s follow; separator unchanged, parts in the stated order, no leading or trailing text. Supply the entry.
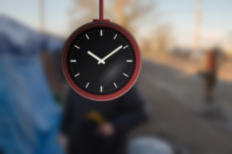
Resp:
10h09
